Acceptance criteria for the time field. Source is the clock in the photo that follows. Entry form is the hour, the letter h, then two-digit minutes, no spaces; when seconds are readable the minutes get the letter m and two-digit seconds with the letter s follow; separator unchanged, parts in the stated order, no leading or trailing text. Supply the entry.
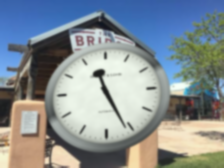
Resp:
11h26
